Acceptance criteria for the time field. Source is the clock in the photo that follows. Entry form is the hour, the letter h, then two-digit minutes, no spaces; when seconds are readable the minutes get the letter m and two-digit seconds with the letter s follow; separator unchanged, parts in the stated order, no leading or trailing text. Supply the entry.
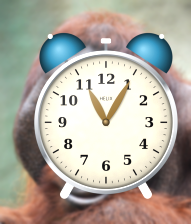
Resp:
11h05
